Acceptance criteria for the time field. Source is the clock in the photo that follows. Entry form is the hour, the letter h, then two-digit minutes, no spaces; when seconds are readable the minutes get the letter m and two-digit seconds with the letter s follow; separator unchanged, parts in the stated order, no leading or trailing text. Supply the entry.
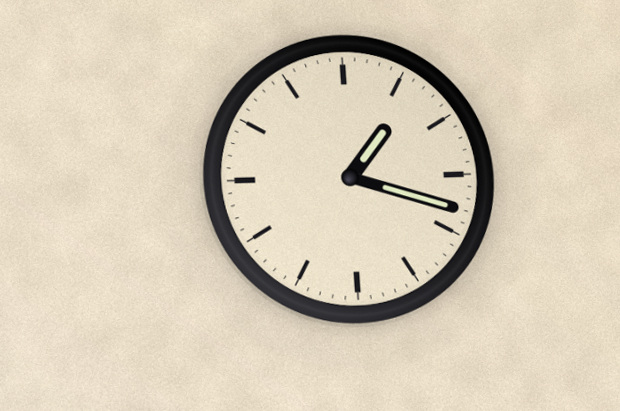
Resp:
1h18
